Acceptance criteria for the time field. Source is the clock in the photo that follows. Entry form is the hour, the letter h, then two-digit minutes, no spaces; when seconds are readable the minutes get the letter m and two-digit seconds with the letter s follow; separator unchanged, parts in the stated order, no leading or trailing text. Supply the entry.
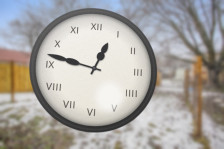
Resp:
12h47
